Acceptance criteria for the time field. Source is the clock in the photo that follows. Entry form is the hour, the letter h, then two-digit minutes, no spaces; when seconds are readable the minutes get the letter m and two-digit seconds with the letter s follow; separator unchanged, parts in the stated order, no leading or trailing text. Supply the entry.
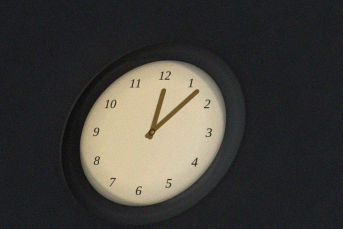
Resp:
12h07
